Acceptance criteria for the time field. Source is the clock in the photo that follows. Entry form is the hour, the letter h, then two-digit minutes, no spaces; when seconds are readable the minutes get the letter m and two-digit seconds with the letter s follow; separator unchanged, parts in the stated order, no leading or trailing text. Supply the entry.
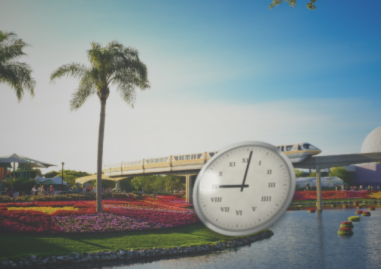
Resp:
9h01
